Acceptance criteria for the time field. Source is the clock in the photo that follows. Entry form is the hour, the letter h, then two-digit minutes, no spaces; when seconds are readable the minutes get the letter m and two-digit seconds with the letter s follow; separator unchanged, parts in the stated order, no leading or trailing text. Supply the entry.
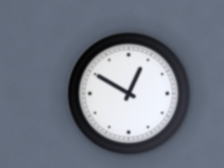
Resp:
12h50
